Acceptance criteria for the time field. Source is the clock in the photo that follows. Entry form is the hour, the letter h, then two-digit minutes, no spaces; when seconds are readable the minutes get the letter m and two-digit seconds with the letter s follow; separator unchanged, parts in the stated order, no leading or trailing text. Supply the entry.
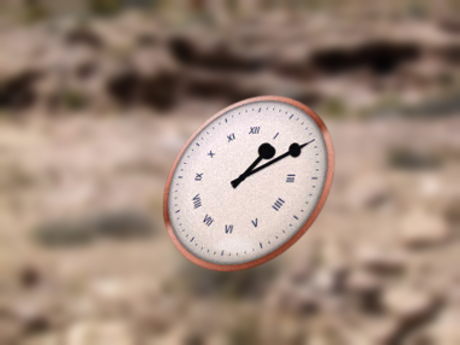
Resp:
1h10
